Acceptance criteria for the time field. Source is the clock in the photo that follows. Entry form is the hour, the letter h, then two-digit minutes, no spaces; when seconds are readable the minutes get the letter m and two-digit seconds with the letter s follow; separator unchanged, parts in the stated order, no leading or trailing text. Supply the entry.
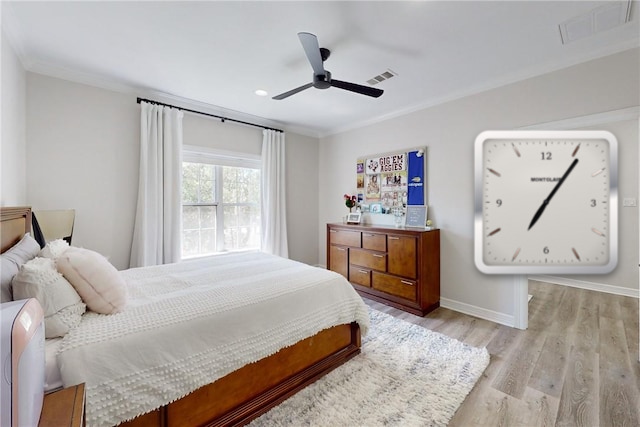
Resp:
7h06
